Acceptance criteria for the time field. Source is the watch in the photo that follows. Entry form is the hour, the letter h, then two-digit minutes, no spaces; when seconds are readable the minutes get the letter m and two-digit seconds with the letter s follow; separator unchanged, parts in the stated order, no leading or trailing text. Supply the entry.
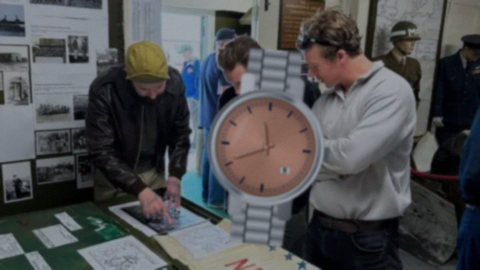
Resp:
11h41
